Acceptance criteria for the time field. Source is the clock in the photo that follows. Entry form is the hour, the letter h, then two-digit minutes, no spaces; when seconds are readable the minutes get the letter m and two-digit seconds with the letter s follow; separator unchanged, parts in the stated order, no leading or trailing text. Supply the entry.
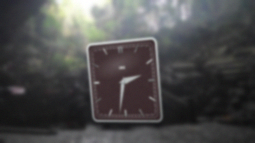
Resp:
2h32
